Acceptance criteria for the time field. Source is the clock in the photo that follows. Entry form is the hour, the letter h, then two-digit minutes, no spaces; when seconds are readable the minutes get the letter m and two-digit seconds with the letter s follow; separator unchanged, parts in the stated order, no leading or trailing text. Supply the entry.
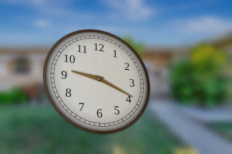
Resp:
9h19
